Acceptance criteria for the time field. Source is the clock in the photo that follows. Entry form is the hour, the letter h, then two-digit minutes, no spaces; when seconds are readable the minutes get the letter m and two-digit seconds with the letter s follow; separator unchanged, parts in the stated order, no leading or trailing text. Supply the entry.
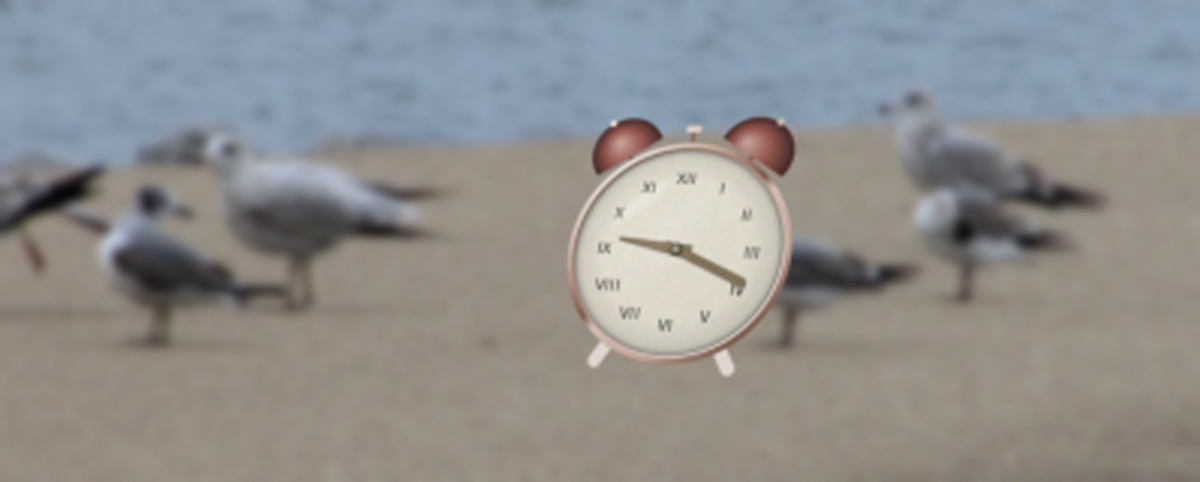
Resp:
9h19
